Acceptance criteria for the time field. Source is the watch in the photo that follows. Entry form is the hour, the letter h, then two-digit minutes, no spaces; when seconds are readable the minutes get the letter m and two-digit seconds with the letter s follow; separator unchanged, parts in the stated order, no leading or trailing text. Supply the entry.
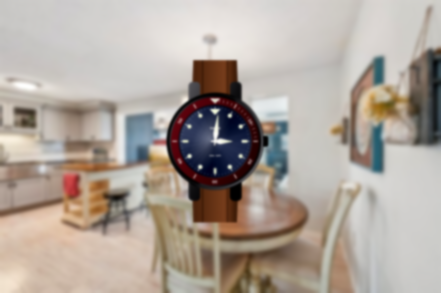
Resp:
3h01
